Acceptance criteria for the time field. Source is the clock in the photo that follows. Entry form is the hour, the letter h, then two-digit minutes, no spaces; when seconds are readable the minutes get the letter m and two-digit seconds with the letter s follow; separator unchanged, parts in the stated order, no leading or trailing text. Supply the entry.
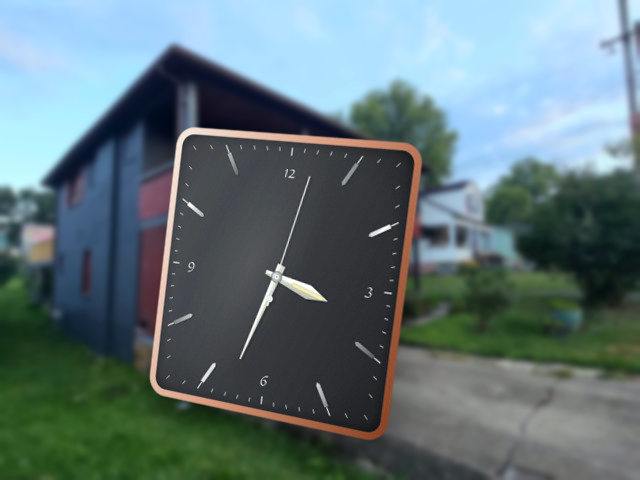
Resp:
3h33m02s
